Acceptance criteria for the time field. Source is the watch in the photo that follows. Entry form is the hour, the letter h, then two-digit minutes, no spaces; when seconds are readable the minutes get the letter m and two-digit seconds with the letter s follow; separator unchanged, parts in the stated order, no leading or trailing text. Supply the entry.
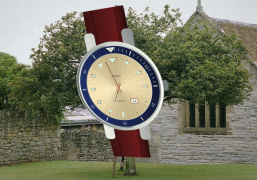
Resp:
6h57
